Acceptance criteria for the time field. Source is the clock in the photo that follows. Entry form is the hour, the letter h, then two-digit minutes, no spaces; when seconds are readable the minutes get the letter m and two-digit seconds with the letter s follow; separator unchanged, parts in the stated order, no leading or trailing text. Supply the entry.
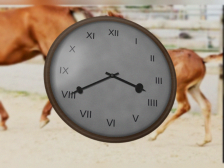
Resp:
3h40
